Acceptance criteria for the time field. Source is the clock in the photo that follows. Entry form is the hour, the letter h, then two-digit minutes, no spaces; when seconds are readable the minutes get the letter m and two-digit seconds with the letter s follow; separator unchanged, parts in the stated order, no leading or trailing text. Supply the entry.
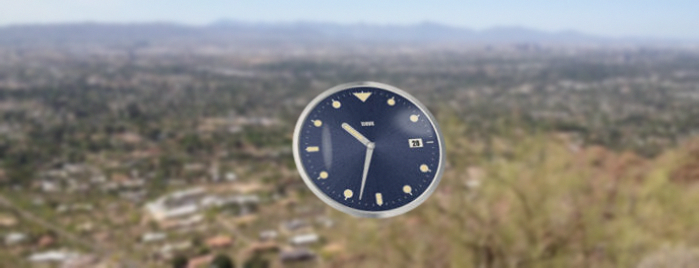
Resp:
10h33
